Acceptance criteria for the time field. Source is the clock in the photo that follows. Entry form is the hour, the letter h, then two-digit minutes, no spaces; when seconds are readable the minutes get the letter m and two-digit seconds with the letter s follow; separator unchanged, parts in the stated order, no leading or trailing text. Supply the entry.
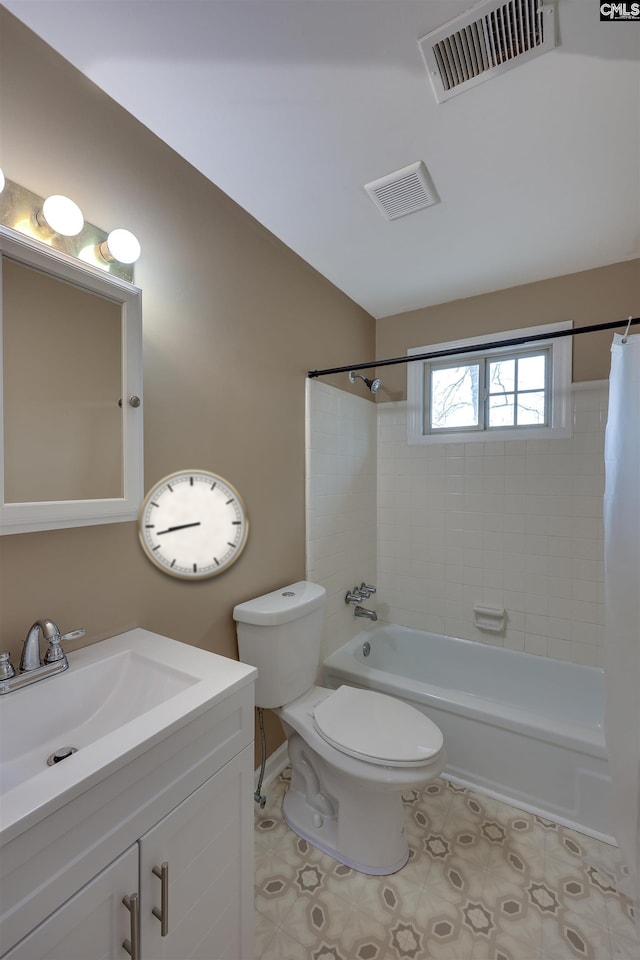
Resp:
8h43
